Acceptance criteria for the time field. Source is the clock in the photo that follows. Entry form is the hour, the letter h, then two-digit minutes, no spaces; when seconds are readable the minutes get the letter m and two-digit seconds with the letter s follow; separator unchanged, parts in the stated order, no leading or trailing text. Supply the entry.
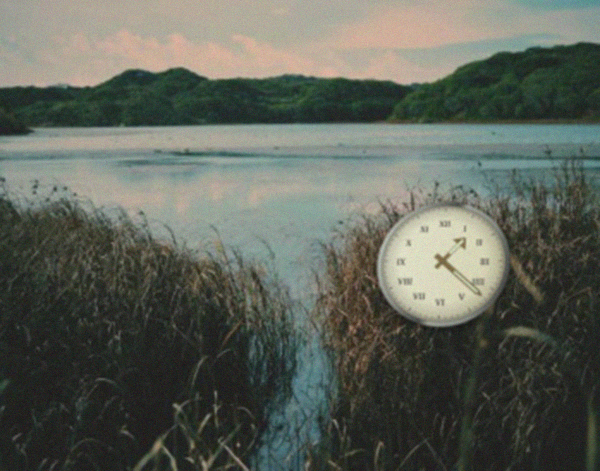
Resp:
1h22
